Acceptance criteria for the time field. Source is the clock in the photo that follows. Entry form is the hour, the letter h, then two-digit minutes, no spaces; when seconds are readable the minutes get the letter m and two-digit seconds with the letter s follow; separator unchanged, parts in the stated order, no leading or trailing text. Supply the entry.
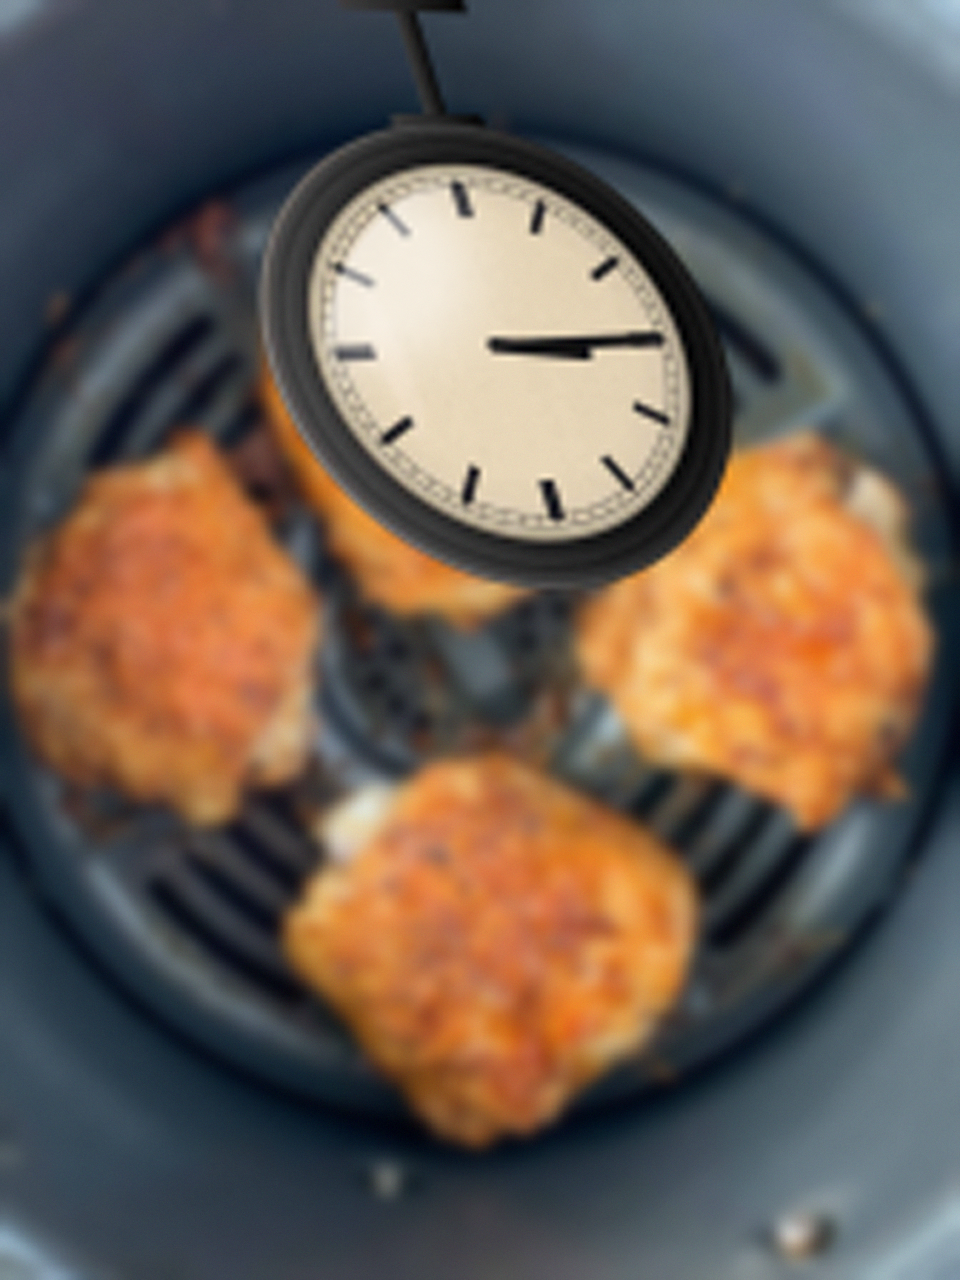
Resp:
3h15
